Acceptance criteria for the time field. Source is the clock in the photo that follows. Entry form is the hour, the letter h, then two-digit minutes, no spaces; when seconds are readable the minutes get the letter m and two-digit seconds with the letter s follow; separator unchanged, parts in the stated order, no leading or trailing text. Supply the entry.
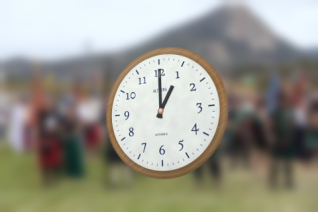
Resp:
1h00
